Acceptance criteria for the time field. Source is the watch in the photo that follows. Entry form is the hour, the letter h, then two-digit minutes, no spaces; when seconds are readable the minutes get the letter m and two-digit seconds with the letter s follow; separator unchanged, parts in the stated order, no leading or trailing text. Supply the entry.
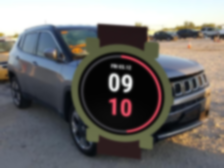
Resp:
9h10
